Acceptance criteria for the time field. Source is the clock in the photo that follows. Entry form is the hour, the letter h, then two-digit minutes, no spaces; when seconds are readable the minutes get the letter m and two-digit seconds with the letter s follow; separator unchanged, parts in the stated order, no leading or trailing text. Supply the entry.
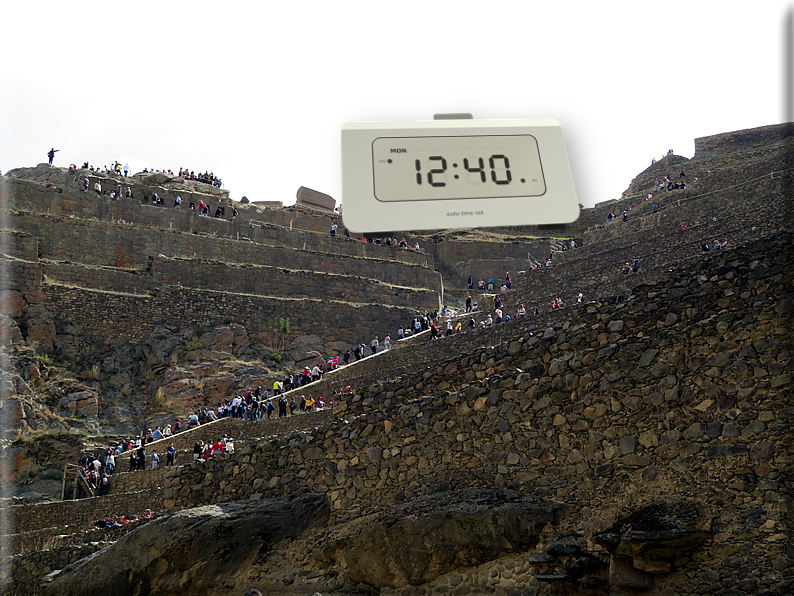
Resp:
12h40
